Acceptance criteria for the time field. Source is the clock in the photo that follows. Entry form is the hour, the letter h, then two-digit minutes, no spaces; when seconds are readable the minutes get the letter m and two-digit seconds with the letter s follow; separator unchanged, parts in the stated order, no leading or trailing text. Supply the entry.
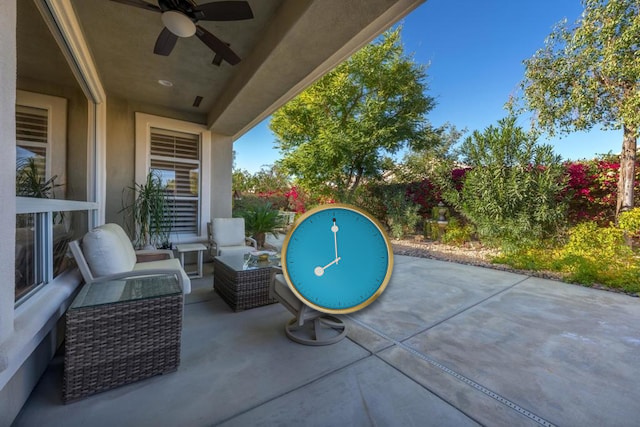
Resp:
8h00
